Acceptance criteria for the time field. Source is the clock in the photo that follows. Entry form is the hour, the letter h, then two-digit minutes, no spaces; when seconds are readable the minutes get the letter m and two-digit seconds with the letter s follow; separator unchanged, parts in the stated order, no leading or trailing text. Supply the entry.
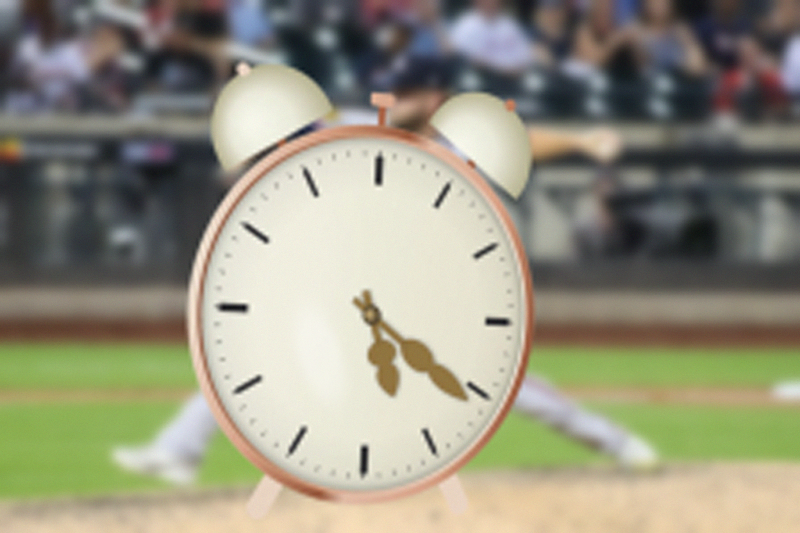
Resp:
5h21
